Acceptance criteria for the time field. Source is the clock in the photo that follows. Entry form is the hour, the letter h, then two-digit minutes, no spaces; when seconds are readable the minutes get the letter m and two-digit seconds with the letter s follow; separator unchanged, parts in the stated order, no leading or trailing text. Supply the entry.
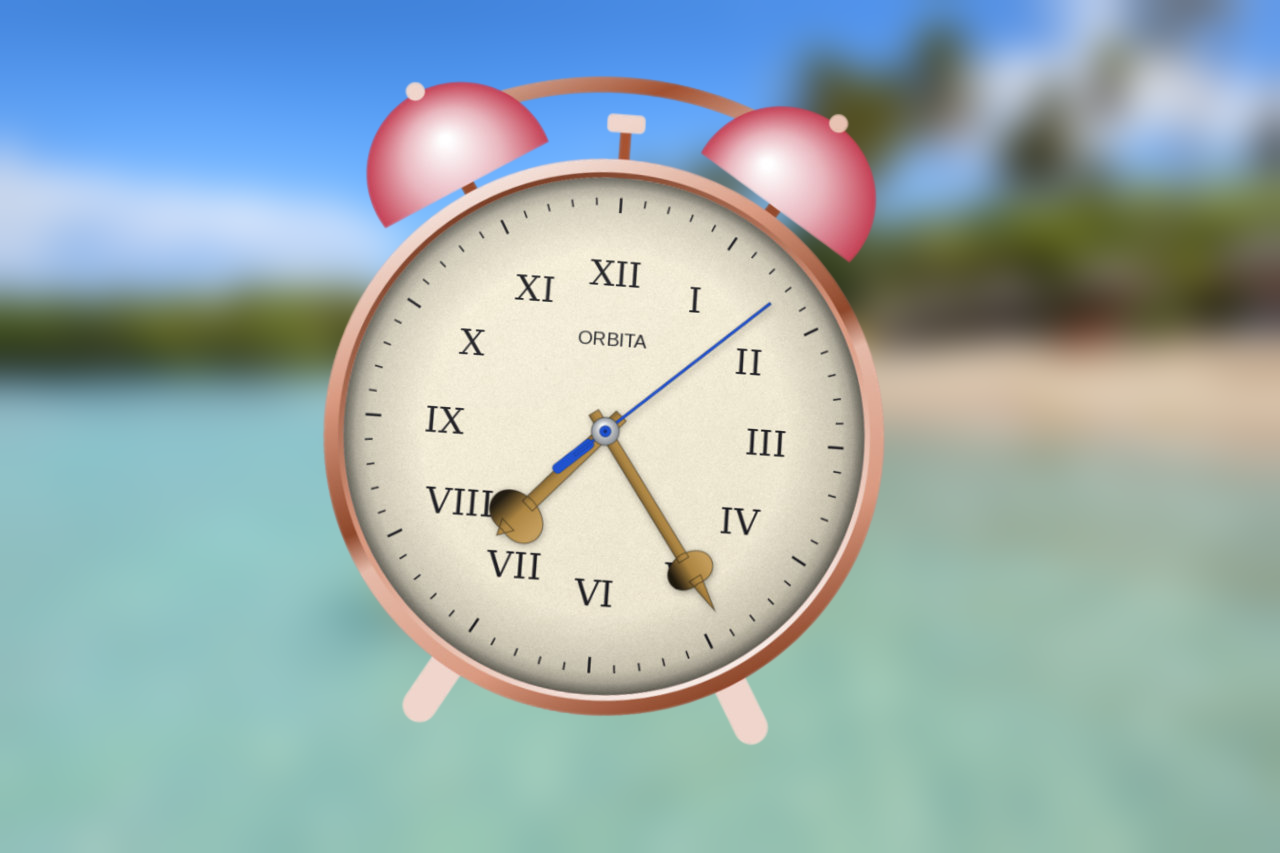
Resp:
7h24m08s
